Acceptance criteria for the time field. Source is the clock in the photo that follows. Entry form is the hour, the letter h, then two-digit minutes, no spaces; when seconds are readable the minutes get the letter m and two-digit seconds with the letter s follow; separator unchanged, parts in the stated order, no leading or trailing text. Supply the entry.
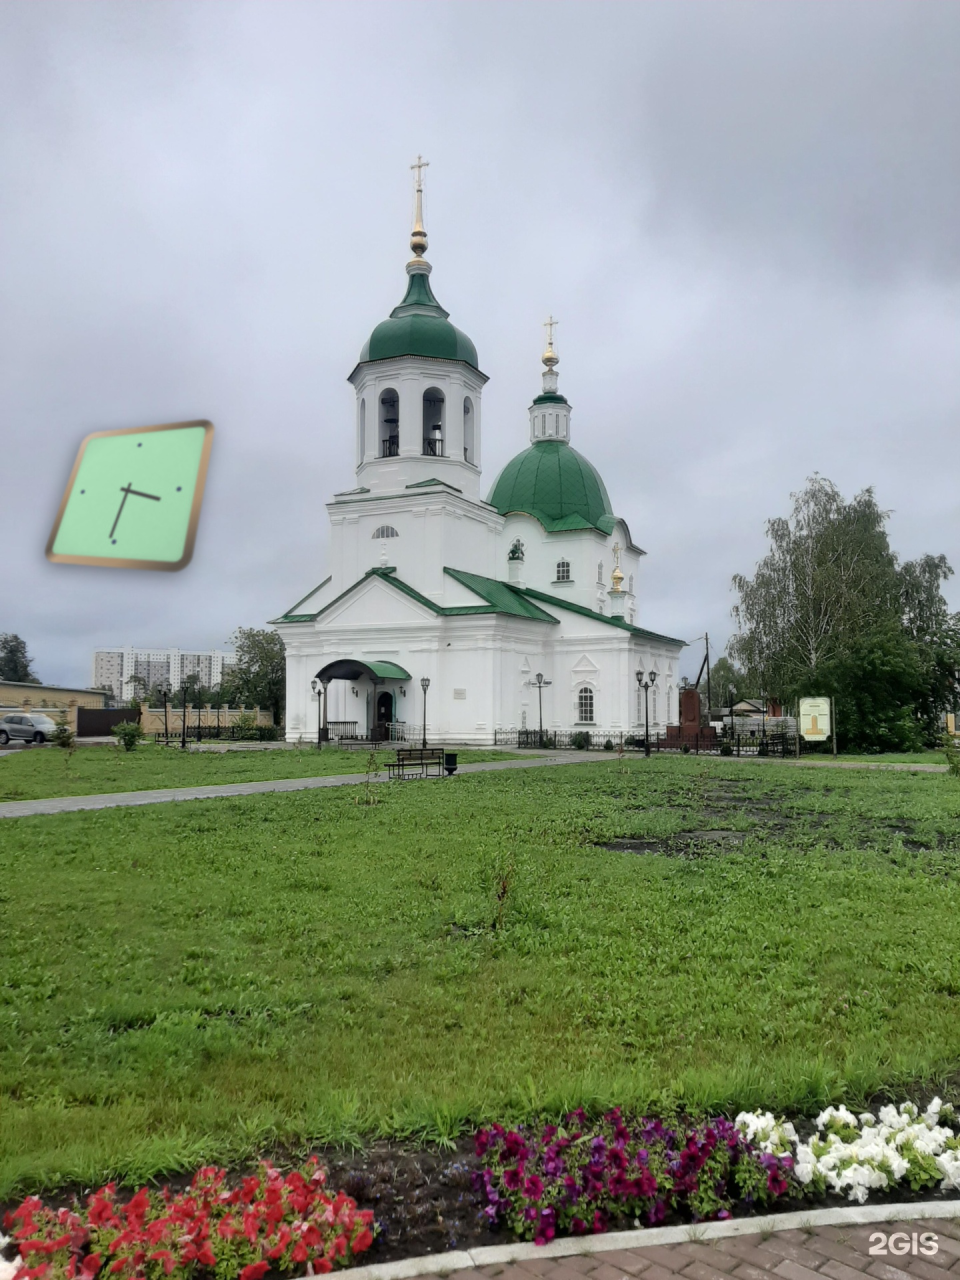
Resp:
3h31
